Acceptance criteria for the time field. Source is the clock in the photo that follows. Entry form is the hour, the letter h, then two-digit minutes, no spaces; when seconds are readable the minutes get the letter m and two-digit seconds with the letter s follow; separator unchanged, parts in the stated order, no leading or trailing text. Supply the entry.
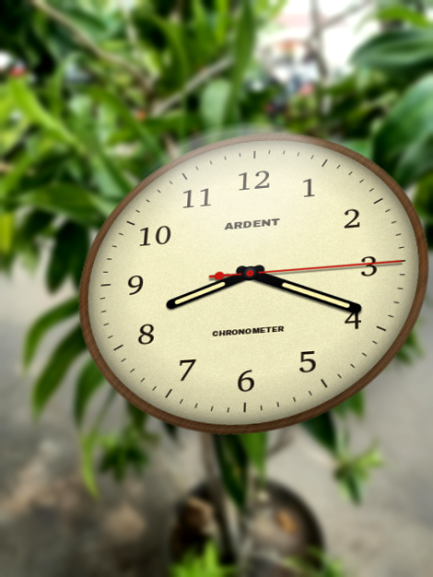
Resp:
8h19m15s
